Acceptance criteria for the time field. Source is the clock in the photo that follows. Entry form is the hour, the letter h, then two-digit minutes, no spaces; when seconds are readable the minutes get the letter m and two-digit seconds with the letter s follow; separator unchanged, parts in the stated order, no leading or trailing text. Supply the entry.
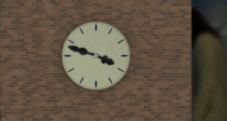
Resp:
3h48
